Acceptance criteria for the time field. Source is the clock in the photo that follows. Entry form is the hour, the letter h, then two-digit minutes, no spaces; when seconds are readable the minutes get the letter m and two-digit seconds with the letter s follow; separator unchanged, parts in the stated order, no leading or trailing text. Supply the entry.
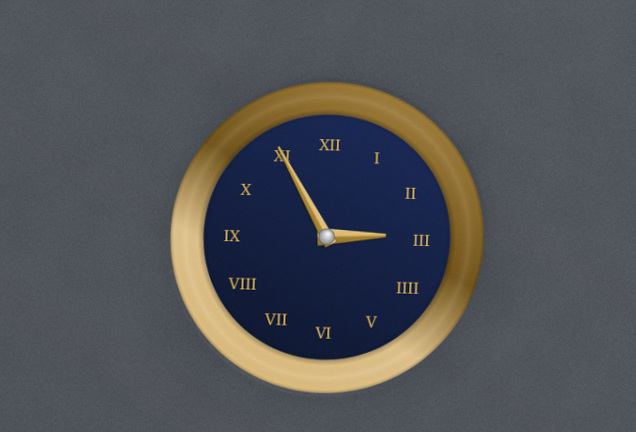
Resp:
2h55
